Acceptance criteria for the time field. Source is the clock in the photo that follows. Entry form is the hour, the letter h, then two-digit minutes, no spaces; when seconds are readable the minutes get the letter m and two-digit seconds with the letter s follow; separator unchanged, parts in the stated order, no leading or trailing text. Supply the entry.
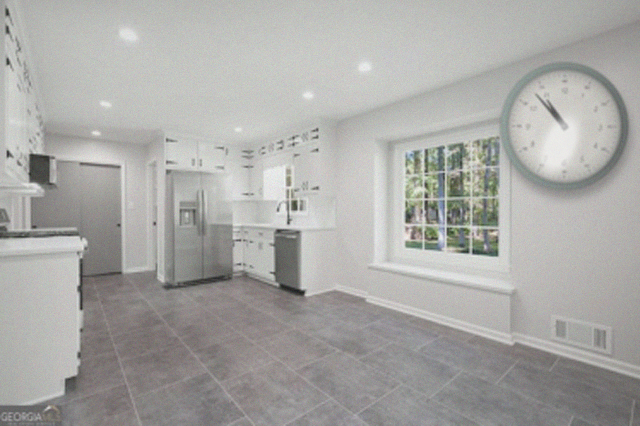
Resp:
10h53
